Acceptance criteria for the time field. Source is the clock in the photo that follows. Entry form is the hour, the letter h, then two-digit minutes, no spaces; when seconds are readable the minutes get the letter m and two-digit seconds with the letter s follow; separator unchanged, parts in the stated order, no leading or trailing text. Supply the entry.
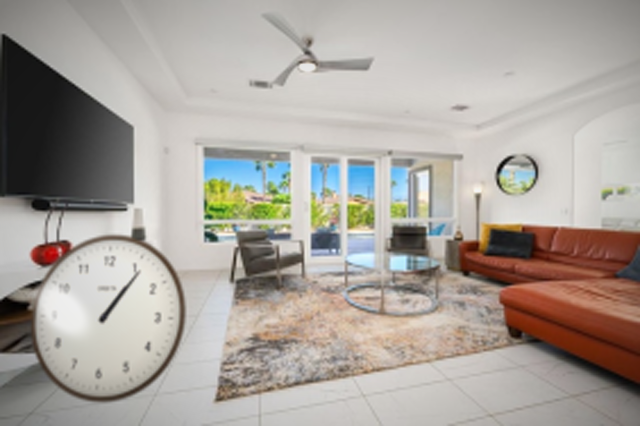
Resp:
1h06
